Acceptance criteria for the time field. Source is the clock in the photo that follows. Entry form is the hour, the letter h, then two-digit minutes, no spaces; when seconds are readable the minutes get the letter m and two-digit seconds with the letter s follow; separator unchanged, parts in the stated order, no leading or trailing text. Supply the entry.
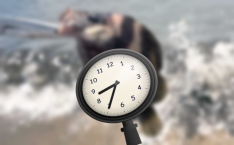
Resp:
8h35
